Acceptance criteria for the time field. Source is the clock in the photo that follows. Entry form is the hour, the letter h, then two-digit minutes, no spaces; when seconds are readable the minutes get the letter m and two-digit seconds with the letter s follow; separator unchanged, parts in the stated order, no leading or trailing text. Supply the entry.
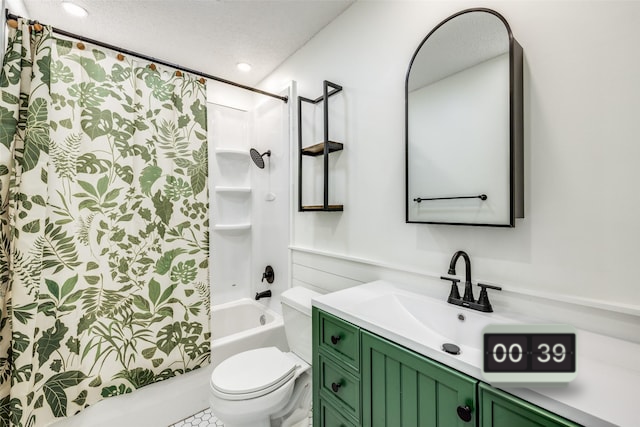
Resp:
0h39
